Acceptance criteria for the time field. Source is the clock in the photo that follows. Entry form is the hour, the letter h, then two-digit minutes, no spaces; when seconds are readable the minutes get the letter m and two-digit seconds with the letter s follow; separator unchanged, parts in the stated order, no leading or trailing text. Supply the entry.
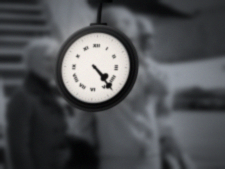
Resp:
4h23
